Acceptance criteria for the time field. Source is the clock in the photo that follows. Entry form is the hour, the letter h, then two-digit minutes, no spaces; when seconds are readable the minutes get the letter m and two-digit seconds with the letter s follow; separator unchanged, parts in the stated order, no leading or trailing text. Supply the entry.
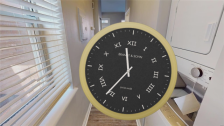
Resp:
11h36
